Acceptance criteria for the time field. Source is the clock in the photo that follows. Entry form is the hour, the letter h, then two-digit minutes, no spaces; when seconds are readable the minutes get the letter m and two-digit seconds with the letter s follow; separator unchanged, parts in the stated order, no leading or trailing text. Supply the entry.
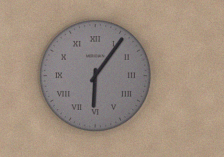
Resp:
6h06
